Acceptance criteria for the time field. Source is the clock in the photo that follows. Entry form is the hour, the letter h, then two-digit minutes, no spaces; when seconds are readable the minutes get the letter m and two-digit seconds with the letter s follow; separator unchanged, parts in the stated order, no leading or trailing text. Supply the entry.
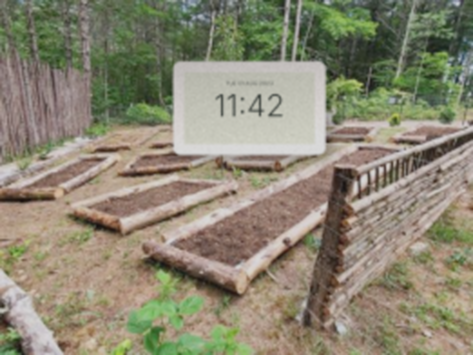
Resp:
11h42
